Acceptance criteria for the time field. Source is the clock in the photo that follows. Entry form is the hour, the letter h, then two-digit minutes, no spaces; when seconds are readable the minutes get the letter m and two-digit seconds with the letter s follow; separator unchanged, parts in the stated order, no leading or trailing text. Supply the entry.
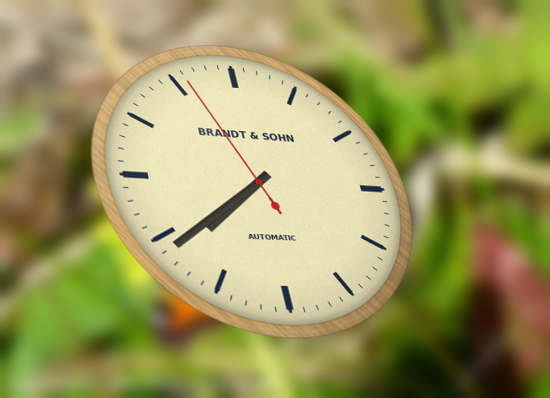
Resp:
7h38m56s
